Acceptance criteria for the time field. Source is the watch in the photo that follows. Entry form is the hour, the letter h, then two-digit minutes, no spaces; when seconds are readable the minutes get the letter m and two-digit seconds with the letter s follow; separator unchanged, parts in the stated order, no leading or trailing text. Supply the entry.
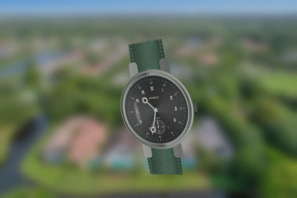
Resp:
10h33
